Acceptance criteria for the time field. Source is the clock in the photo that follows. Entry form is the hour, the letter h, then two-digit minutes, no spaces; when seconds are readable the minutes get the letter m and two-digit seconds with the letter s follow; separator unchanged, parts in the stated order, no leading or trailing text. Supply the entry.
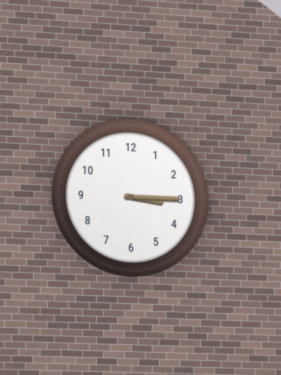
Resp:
3h15
